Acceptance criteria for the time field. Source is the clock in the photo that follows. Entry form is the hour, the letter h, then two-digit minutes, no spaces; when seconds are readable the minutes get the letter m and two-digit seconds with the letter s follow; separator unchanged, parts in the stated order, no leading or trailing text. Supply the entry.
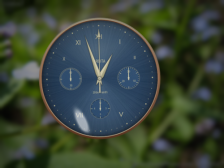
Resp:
12h57
